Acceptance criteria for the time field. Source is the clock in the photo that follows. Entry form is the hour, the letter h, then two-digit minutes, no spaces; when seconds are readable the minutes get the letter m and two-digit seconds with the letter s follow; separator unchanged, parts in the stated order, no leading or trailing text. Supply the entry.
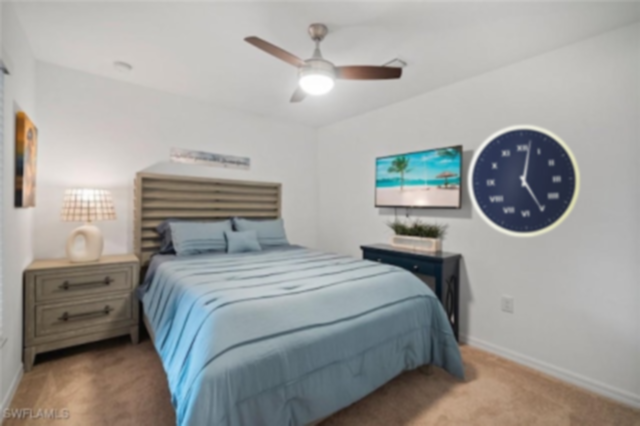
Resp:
5h02
